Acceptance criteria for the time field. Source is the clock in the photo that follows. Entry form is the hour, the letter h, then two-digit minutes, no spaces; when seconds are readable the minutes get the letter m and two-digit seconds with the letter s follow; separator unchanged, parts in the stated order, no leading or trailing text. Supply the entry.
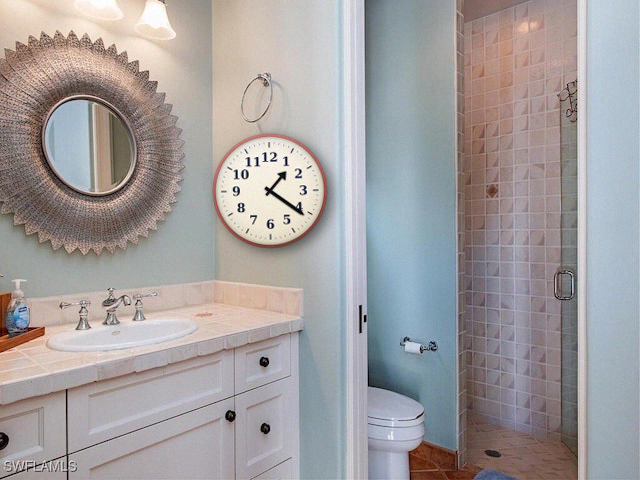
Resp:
1h21
